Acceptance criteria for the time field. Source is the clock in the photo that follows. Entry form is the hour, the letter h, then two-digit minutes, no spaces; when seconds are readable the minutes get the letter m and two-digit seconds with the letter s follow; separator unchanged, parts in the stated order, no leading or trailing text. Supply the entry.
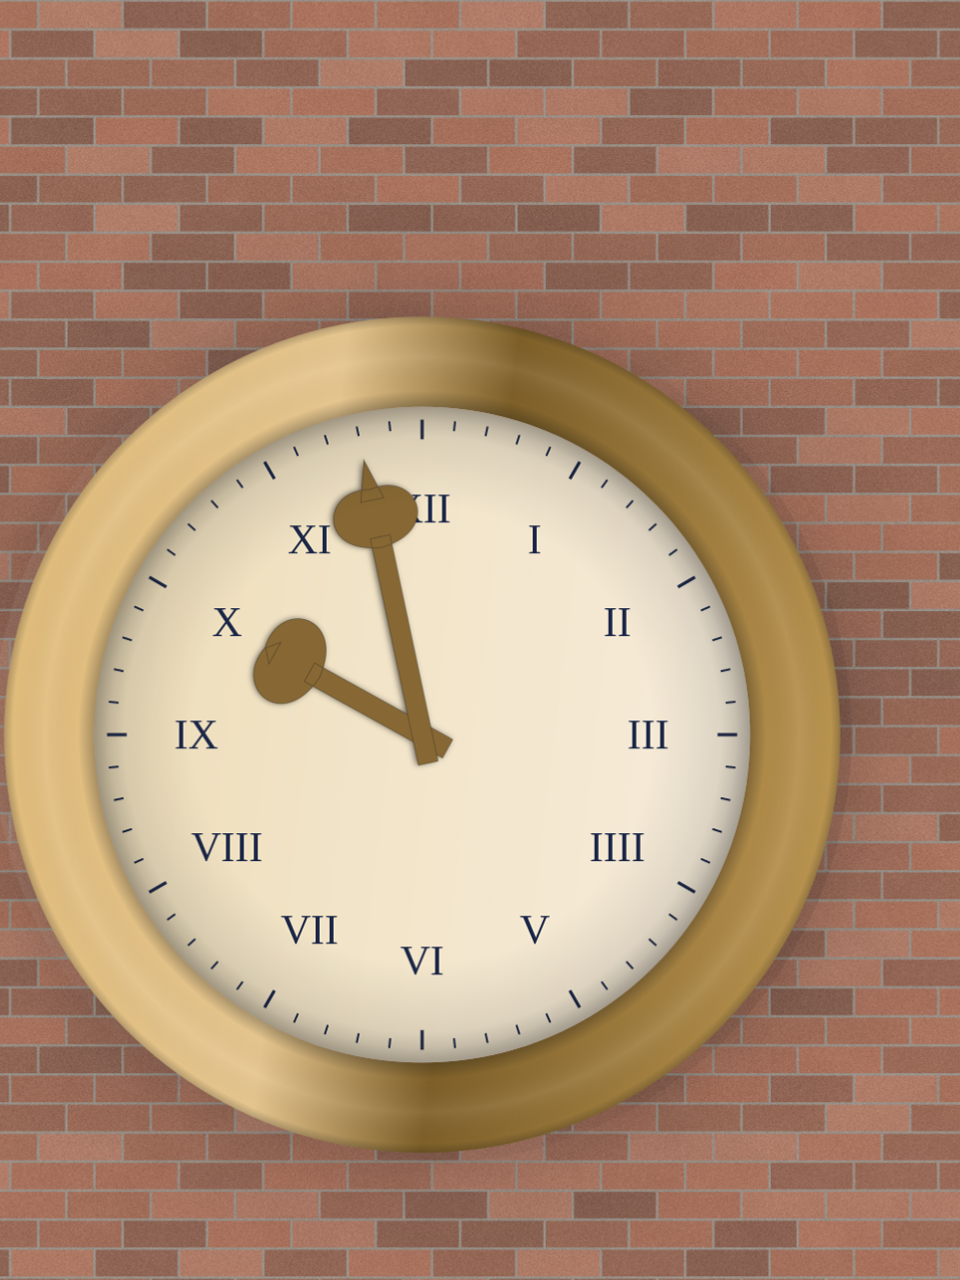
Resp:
9h58
